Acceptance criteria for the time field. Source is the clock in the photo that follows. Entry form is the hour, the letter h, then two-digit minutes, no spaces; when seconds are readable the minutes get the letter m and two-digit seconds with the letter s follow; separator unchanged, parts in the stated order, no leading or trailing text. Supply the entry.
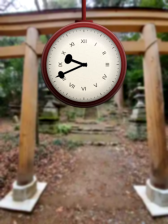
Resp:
9h41
